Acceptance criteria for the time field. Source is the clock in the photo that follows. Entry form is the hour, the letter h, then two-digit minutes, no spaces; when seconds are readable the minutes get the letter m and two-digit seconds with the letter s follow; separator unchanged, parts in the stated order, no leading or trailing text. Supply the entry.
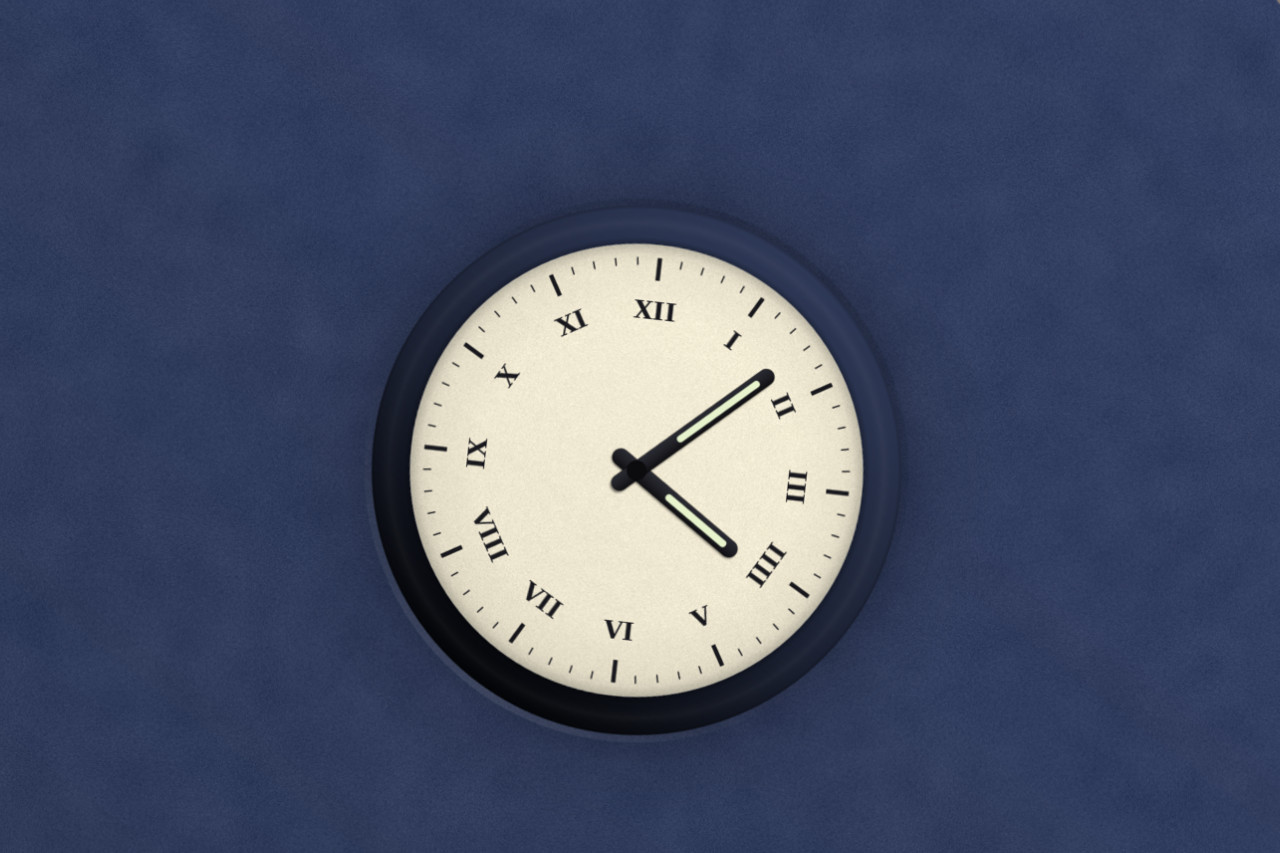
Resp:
4h08
